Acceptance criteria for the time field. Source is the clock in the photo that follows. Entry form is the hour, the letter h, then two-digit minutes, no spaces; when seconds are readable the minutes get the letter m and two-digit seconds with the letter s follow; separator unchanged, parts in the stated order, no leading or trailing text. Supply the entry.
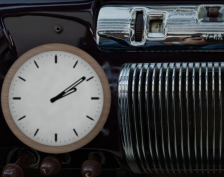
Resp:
2h09
